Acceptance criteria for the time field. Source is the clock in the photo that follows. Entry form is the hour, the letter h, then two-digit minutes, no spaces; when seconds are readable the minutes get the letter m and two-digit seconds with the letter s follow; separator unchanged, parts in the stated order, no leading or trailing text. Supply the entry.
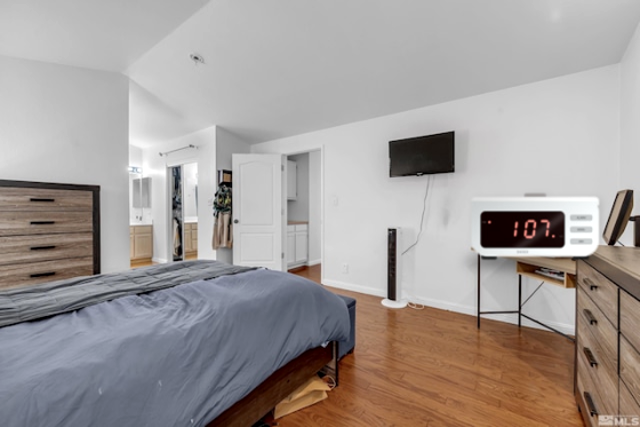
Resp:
1h07
